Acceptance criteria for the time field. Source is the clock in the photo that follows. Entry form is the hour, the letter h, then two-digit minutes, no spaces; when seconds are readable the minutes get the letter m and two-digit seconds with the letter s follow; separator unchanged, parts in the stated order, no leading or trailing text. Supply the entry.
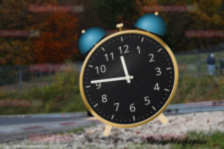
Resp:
11h46
